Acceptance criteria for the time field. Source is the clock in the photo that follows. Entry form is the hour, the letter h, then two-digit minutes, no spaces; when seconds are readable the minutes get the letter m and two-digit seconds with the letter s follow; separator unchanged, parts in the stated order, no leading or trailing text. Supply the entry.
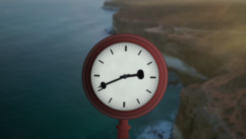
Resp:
2h41
